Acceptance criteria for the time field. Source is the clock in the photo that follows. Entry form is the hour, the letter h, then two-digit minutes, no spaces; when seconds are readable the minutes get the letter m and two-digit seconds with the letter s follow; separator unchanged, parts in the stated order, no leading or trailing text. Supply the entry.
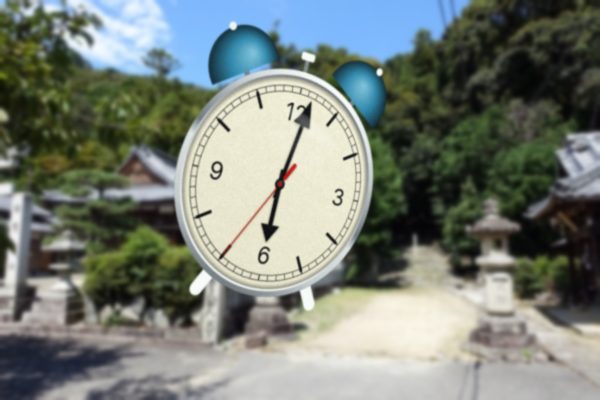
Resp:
6h01m35s
